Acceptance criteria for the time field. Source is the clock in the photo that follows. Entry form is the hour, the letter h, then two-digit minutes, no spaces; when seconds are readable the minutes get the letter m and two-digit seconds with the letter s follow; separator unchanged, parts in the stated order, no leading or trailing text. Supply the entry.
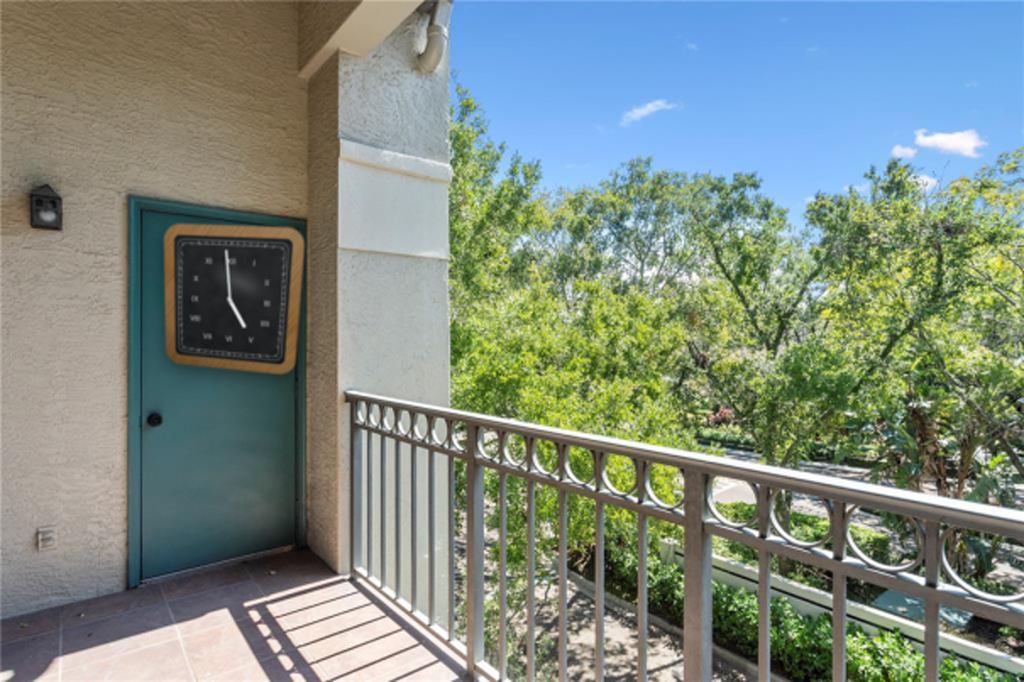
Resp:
4h59
